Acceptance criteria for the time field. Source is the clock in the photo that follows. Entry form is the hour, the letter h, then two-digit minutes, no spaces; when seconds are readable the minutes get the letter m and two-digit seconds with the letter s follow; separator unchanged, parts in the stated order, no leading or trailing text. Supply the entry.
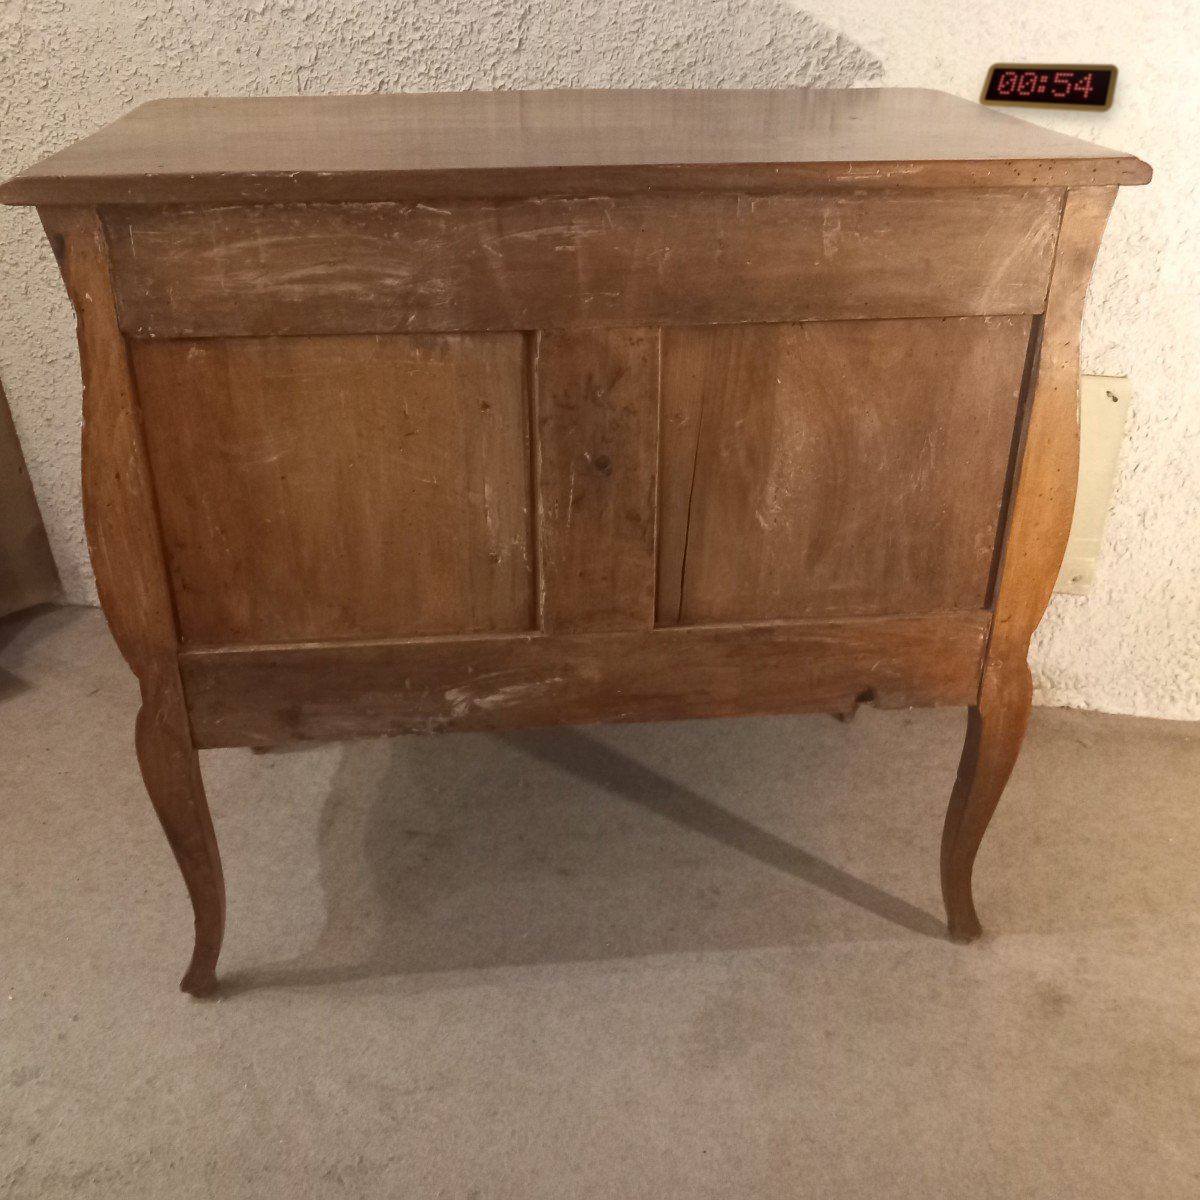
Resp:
0h54
